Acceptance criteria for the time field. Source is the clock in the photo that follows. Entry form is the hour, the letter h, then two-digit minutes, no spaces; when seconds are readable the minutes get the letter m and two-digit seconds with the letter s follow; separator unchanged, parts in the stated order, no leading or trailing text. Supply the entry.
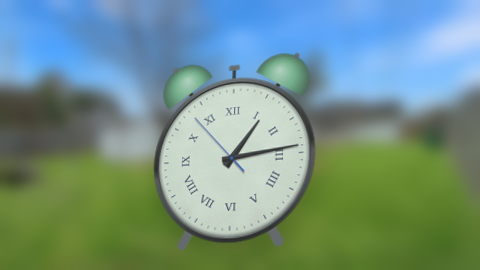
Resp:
1h13m53s
